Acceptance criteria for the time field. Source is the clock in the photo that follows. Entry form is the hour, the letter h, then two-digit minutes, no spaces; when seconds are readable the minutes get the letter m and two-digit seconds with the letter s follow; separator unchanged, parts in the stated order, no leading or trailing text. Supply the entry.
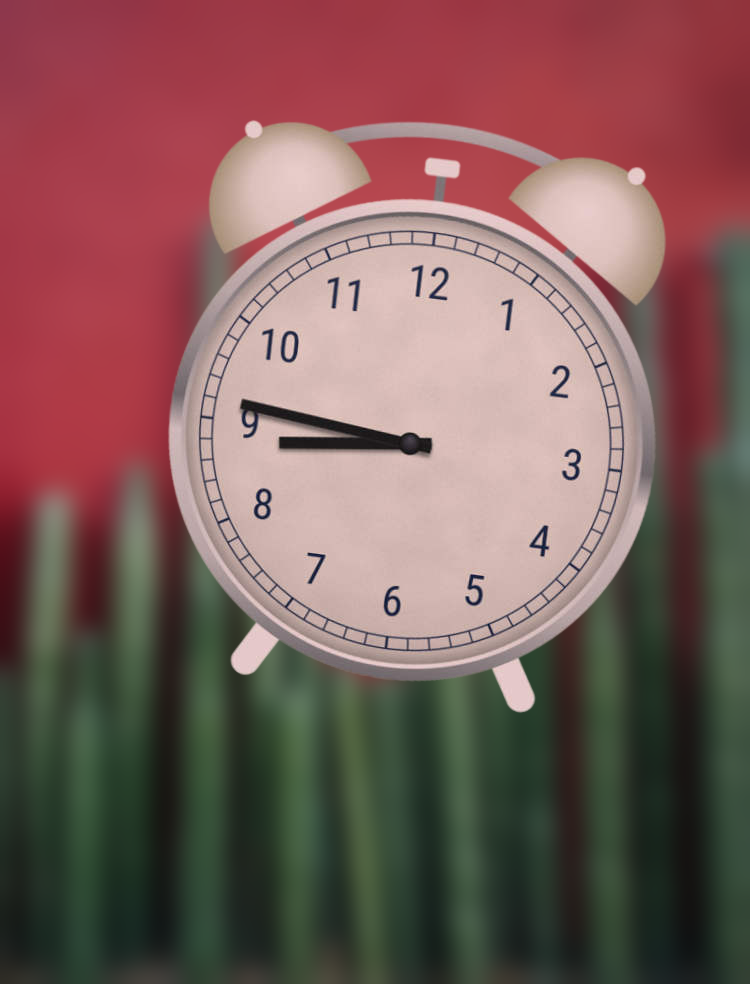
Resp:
8h46
